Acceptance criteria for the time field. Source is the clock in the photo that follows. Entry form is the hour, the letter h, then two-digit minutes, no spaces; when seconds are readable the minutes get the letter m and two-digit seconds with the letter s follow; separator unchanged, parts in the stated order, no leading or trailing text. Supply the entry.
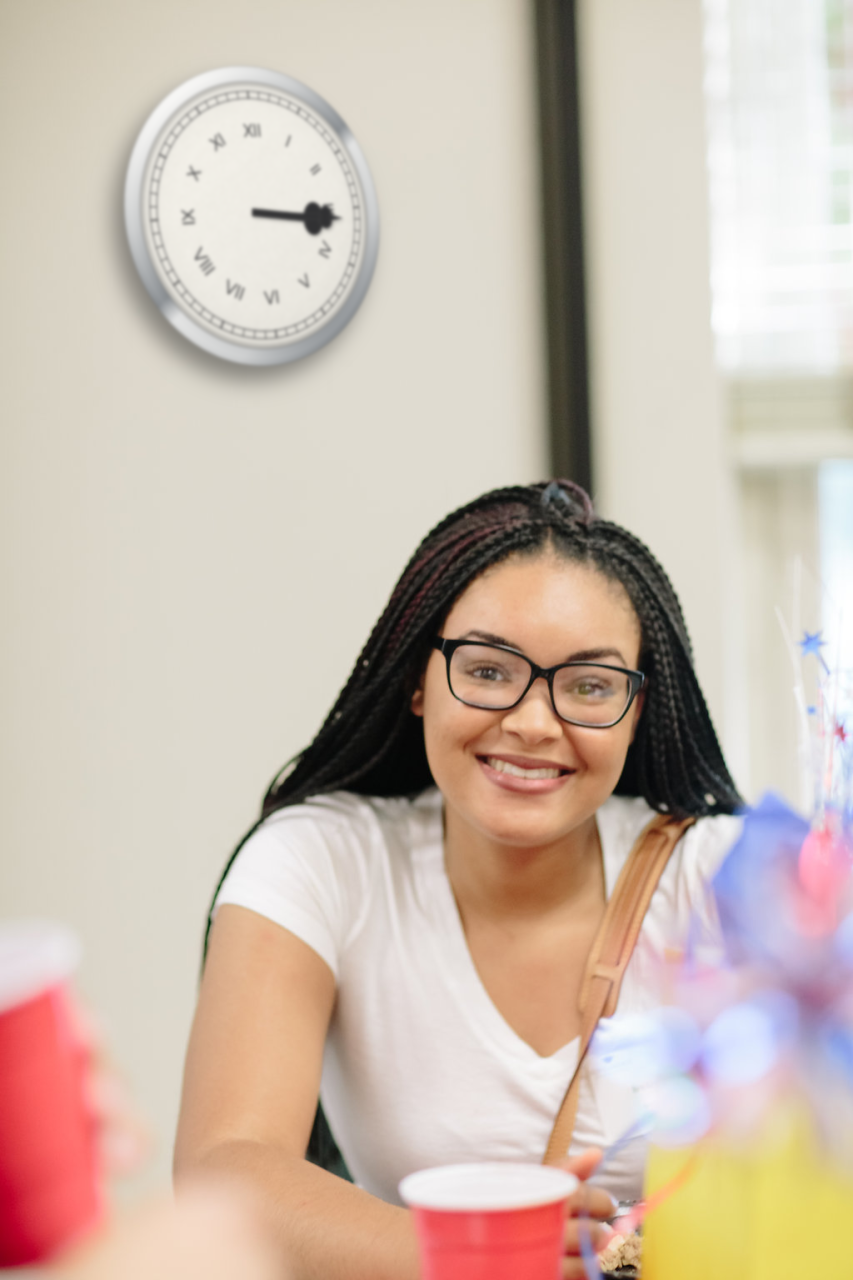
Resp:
3h16
